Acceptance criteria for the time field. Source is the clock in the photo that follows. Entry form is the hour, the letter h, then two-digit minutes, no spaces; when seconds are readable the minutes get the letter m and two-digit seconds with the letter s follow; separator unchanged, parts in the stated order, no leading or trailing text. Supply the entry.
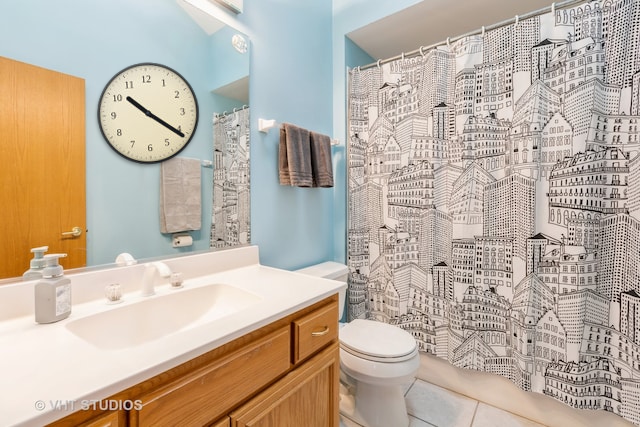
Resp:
10h21
